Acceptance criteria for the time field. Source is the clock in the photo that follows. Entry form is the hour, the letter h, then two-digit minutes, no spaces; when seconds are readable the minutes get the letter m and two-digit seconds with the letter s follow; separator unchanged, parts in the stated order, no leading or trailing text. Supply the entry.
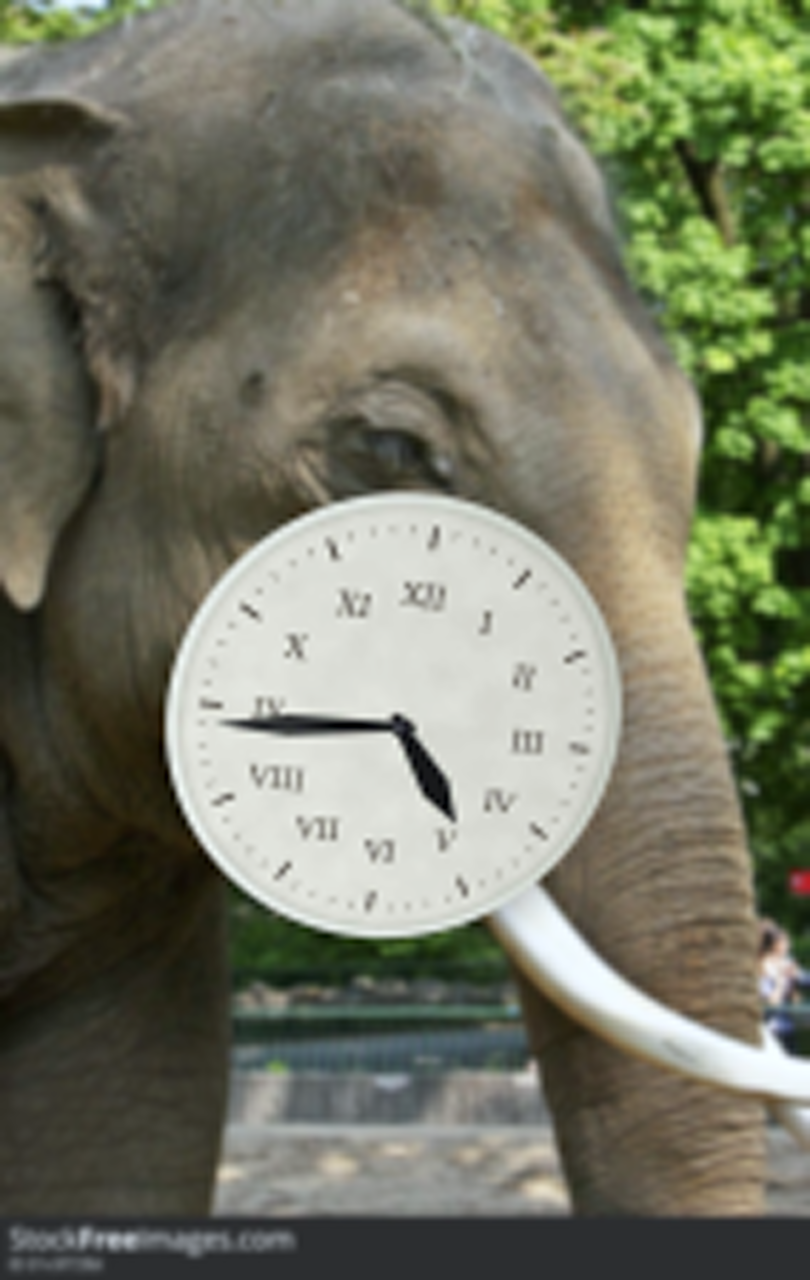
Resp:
4h44
